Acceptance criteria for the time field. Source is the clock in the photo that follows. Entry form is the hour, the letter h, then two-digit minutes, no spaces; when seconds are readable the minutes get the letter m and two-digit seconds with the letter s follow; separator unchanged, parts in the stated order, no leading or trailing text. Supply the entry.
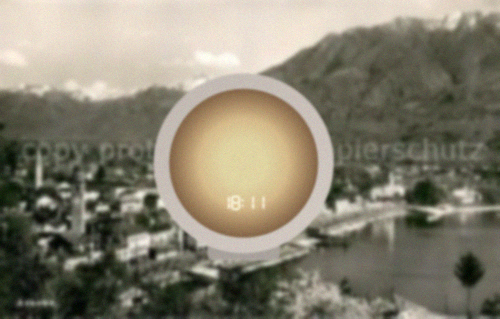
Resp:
18h11
